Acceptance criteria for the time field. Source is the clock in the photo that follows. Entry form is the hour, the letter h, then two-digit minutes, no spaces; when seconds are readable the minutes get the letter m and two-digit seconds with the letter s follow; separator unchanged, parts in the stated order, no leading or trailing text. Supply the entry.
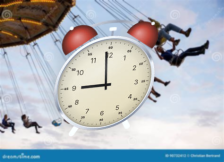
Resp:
8h59
